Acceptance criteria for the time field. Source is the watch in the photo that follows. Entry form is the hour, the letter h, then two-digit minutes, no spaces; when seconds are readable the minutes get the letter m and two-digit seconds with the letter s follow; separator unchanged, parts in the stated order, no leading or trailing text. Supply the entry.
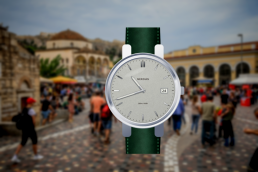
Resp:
10h42
